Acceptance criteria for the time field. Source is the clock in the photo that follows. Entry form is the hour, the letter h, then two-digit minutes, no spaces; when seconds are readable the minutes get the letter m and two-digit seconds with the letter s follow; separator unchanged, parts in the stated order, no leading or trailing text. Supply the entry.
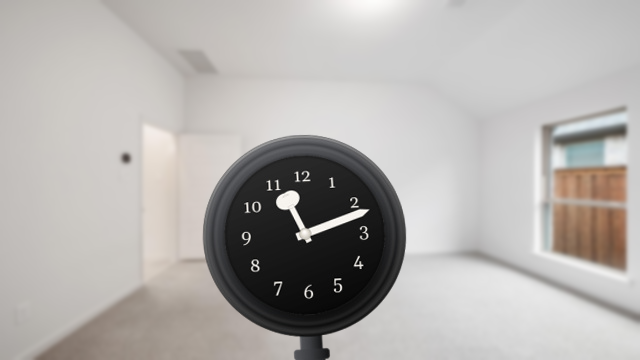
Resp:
11h12
